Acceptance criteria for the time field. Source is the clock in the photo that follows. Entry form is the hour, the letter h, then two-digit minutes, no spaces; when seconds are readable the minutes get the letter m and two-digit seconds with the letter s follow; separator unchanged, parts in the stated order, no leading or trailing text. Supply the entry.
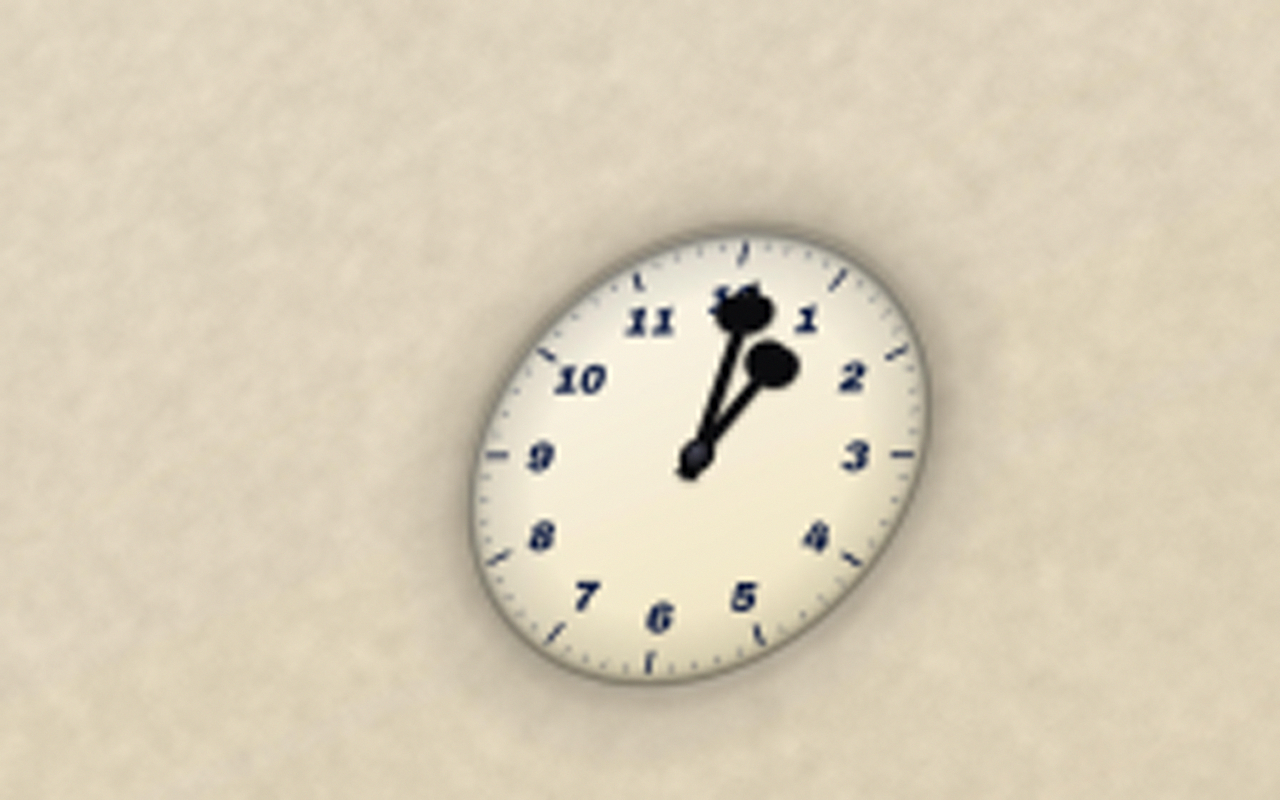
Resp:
1h01
